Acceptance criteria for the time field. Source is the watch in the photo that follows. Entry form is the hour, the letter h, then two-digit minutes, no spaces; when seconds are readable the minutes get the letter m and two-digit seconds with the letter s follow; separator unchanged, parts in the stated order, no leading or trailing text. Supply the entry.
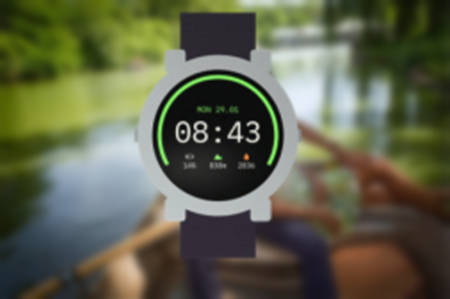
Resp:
8h43
